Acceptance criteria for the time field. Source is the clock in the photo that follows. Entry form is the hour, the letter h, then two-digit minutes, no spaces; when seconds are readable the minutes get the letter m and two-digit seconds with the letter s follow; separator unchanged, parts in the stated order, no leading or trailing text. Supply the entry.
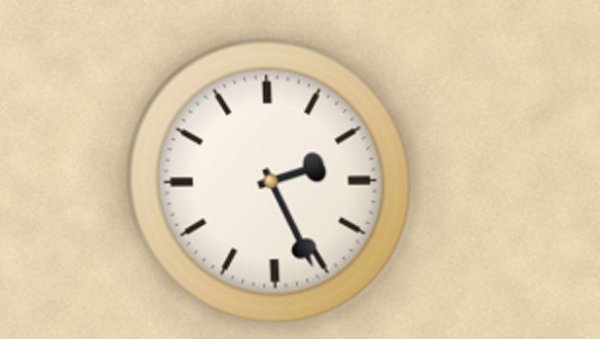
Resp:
2h26
